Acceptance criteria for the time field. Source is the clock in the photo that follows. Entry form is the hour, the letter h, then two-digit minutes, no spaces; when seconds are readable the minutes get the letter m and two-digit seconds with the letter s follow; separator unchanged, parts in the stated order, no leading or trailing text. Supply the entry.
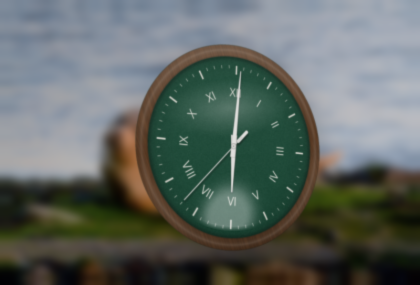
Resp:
6h00m37s
